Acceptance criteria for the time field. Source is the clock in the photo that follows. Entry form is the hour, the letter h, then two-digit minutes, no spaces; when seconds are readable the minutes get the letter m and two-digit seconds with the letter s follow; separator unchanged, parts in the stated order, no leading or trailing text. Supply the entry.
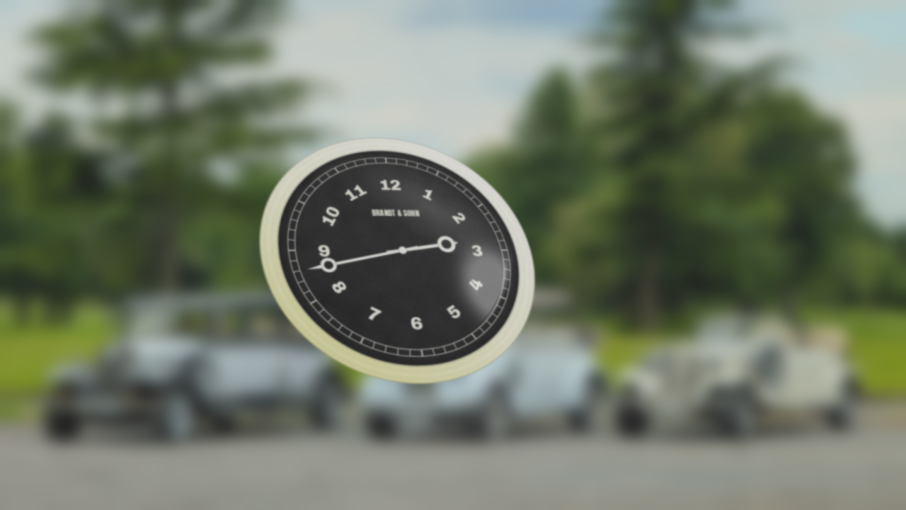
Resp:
2h43
